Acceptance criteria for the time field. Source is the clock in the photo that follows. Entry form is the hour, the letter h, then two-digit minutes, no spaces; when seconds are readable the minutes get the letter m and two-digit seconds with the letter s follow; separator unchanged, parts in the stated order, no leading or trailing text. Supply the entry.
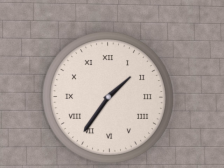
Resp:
1h36
